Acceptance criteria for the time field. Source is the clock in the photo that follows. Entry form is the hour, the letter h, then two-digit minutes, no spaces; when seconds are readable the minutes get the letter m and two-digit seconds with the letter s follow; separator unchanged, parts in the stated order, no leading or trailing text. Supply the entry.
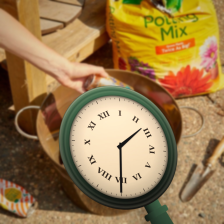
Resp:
2h35
